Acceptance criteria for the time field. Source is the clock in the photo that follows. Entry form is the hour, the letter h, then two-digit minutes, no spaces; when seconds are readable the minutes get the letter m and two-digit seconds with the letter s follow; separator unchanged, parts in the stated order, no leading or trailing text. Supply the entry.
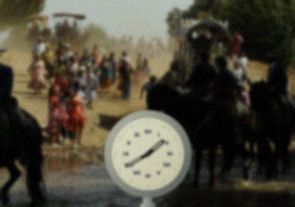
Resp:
1h40
